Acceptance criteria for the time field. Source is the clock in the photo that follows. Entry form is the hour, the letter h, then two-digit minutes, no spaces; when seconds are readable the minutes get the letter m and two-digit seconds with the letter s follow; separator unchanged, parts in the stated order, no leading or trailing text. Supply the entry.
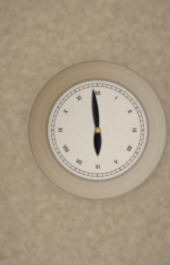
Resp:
5h59
